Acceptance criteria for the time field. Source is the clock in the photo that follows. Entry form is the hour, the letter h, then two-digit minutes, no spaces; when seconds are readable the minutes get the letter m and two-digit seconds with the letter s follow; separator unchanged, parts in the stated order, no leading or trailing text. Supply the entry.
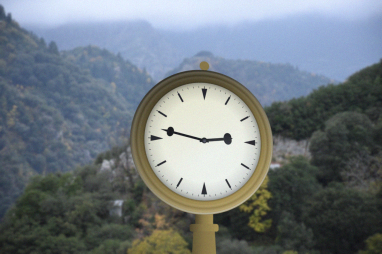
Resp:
2h47
